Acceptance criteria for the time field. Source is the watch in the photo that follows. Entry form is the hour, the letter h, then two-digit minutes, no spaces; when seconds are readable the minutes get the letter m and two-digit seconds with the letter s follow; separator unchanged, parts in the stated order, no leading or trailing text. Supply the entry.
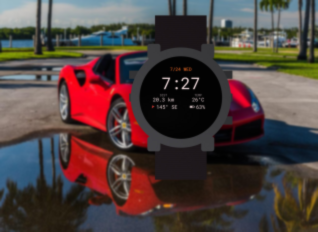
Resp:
7h27
